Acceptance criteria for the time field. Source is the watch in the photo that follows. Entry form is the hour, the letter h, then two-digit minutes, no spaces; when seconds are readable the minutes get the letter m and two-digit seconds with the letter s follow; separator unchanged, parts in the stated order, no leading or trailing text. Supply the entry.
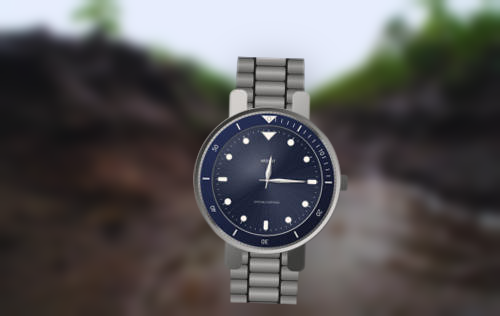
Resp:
12h15
